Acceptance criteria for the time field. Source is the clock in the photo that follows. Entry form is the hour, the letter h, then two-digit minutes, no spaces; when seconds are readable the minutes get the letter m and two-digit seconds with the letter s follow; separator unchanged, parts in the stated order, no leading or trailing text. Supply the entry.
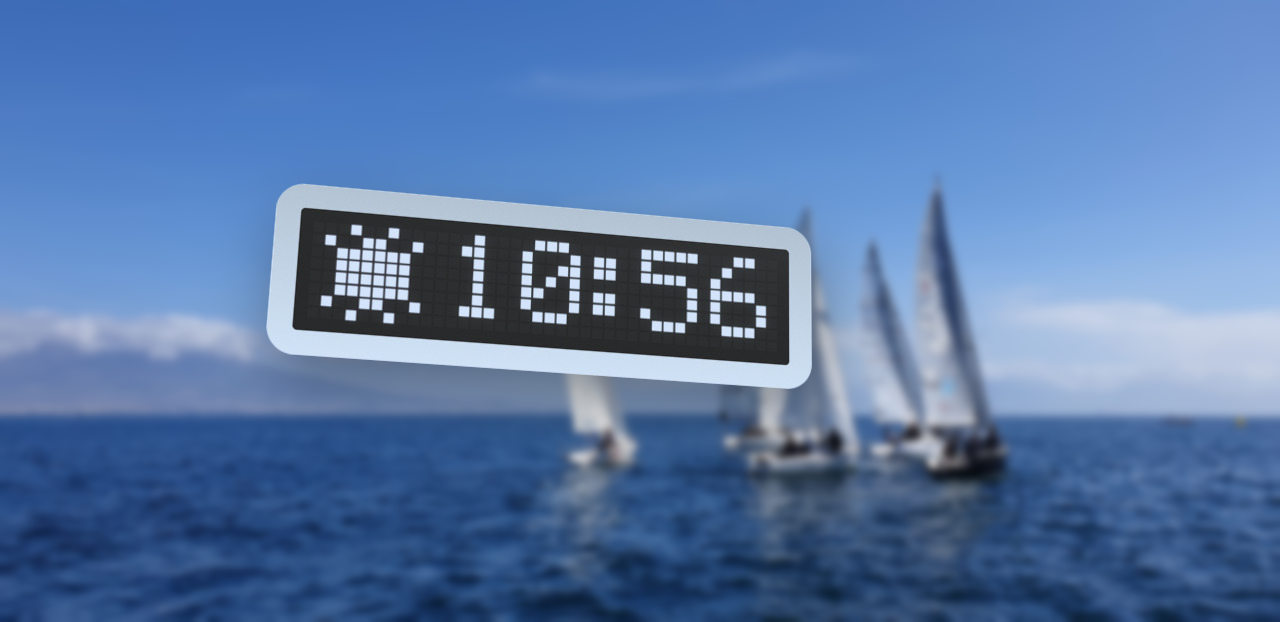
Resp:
10h56
